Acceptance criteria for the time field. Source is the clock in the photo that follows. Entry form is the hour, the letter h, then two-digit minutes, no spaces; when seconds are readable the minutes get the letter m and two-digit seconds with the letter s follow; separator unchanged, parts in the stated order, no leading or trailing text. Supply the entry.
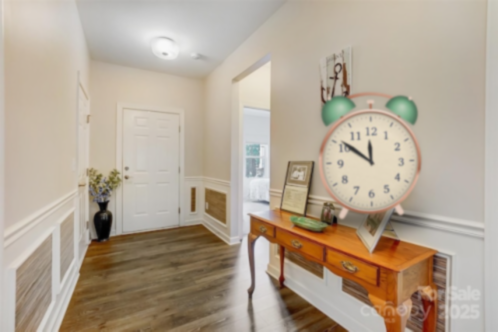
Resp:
11h51
